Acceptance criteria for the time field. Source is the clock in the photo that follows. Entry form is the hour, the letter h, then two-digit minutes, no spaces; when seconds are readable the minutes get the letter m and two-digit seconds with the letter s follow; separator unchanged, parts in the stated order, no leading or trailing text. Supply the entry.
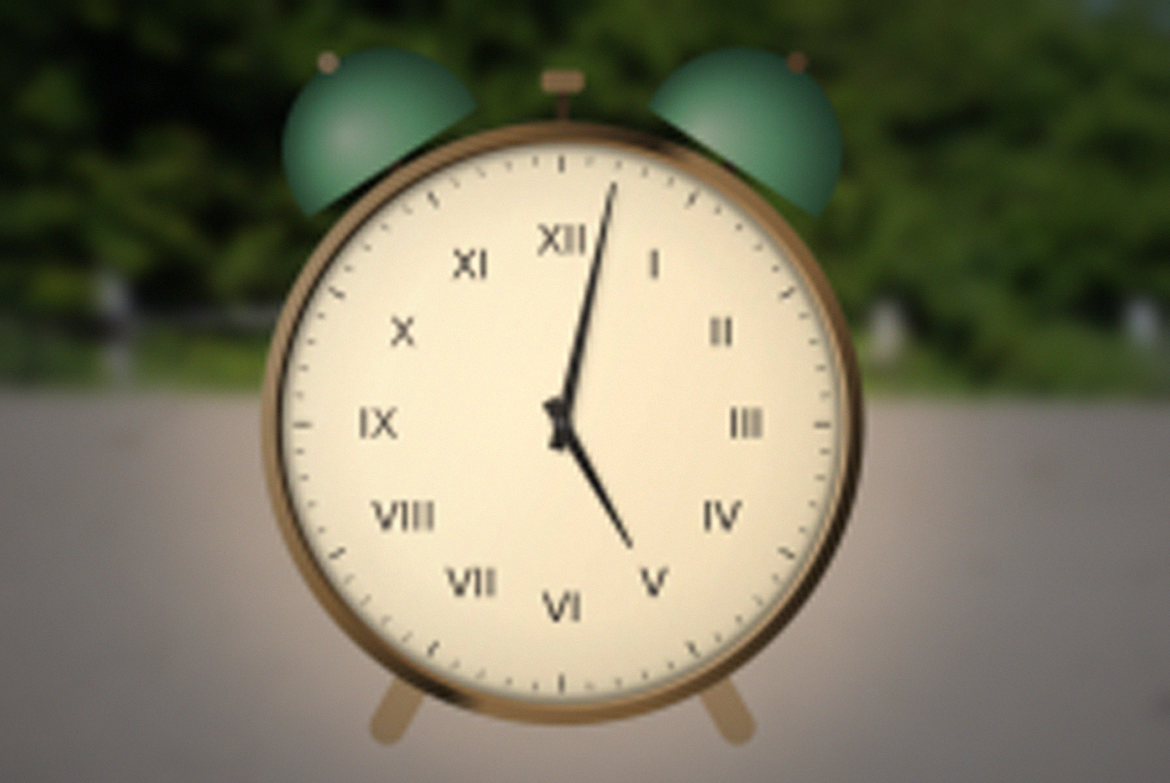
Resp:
5h02
